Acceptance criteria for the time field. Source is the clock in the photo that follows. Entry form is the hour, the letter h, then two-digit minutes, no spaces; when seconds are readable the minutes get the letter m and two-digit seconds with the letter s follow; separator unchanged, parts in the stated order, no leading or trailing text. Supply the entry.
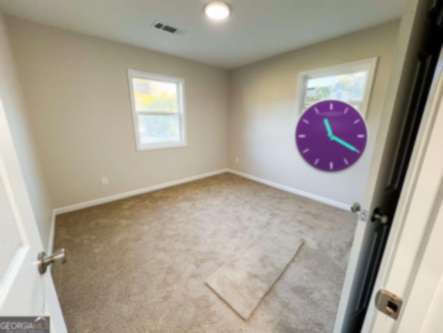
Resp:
11h20
